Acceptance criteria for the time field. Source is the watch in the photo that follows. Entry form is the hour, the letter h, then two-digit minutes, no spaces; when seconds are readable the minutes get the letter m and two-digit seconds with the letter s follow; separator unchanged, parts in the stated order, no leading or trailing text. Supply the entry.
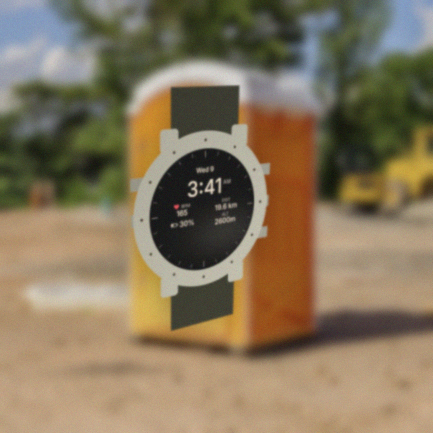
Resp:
3h41
